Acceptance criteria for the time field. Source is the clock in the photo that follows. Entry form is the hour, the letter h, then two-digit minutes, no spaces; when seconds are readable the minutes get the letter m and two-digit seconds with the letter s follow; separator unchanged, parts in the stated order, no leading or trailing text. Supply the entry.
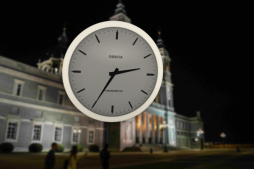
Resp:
2h35
